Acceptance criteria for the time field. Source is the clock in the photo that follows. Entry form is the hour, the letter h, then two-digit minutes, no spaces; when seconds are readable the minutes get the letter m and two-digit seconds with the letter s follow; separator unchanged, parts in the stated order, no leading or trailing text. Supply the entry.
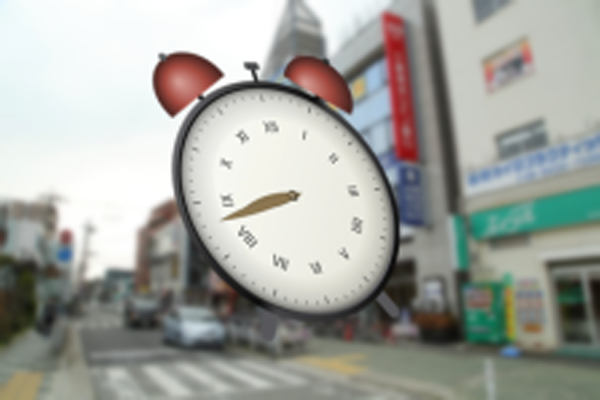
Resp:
8h43
